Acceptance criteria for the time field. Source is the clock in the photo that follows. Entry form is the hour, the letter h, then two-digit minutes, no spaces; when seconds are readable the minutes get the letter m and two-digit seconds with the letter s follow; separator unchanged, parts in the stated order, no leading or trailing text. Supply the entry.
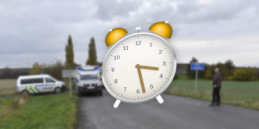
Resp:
3h28
